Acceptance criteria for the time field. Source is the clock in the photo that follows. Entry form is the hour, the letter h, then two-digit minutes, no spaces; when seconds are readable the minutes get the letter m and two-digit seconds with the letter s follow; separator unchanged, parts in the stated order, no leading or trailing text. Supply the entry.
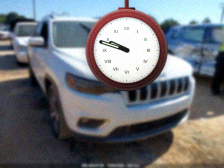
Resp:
9h48
